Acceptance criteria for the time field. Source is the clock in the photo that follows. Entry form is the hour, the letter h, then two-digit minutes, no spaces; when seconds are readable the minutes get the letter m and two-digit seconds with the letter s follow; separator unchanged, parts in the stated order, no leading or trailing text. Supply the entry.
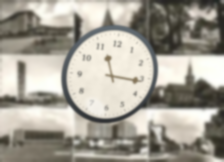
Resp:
11h16
